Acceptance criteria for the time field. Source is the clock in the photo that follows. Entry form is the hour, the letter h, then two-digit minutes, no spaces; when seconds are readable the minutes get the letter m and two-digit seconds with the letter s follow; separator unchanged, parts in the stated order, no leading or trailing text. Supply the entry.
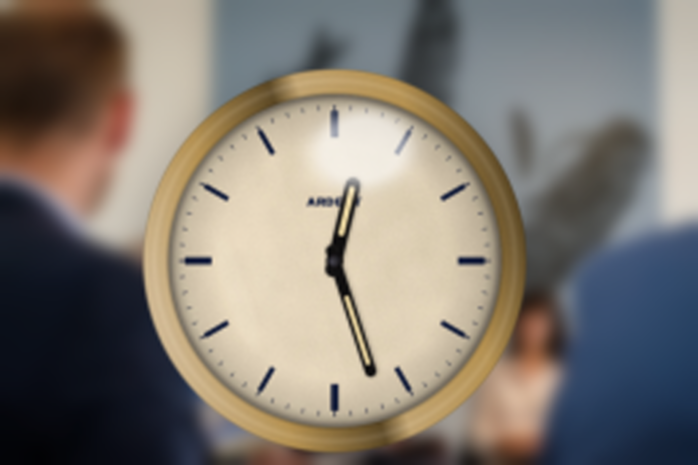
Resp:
12h27
